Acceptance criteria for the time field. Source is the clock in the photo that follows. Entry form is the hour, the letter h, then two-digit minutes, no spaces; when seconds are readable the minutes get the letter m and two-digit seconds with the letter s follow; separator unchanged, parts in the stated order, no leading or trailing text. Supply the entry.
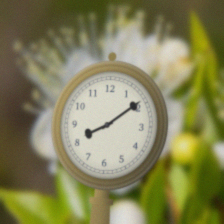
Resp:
8h09
